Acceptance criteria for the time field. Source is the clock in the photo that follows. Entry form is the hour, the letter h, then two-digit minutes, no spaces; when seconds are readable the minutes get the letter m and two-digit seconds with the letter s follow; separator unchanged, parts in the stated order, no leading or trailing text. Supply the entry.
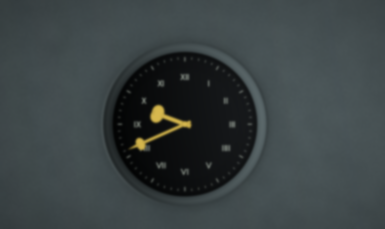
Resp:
9h41
